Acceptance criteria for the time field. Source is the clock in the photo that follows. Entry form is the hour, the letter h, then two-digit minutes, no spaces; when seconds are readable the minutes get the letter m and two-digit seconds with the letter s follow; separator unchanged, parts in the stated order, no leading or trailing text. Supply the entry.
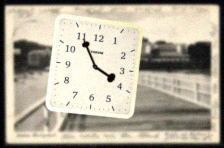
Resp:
3h55
